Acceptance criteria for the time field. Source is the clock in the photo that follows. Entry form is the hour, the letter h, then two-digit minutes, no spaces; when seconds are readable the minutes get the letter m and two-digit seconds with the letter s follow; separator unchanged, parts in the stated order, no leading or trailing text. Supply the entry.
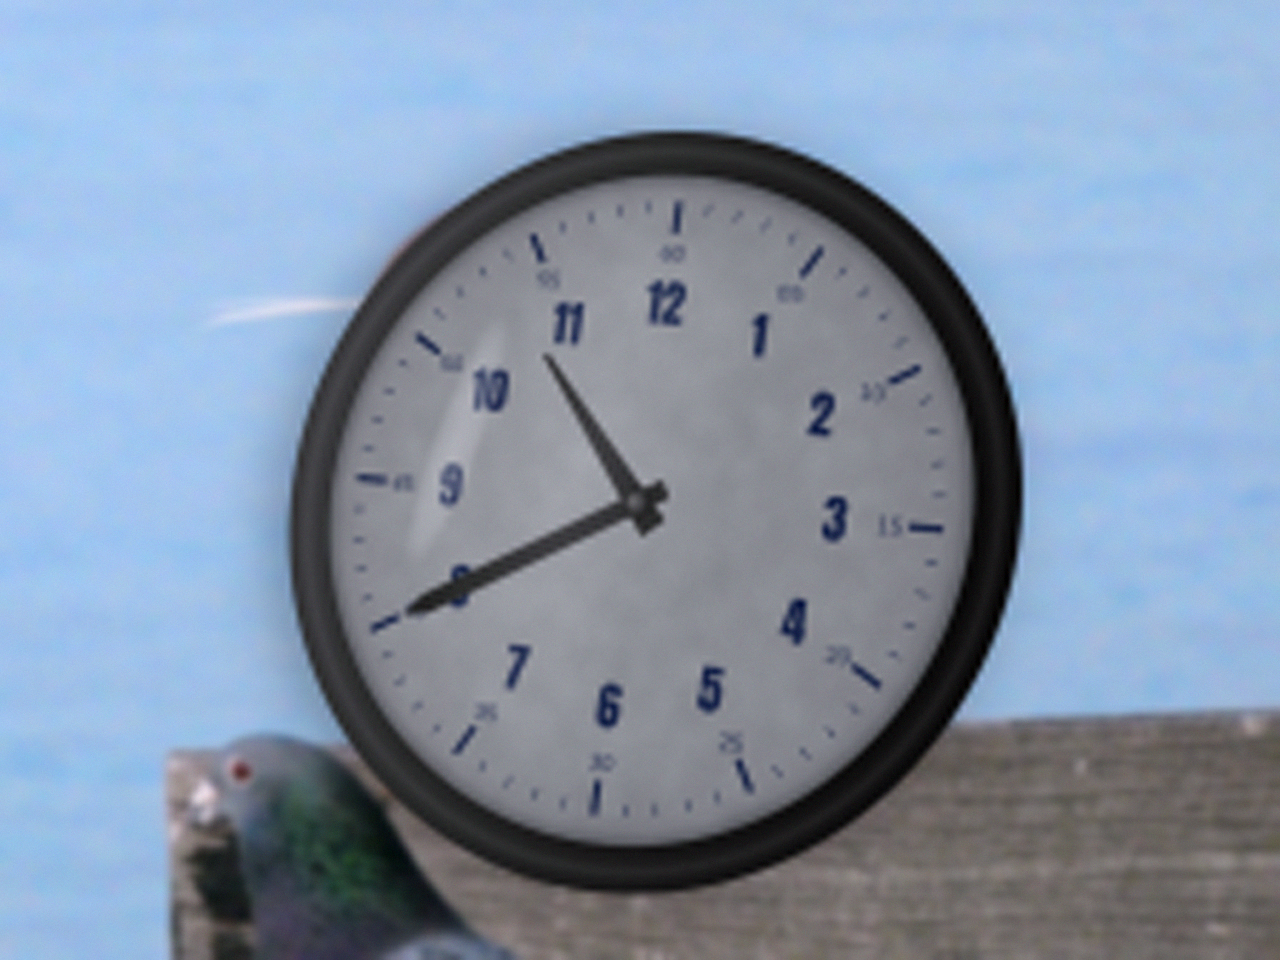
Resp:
10h40
